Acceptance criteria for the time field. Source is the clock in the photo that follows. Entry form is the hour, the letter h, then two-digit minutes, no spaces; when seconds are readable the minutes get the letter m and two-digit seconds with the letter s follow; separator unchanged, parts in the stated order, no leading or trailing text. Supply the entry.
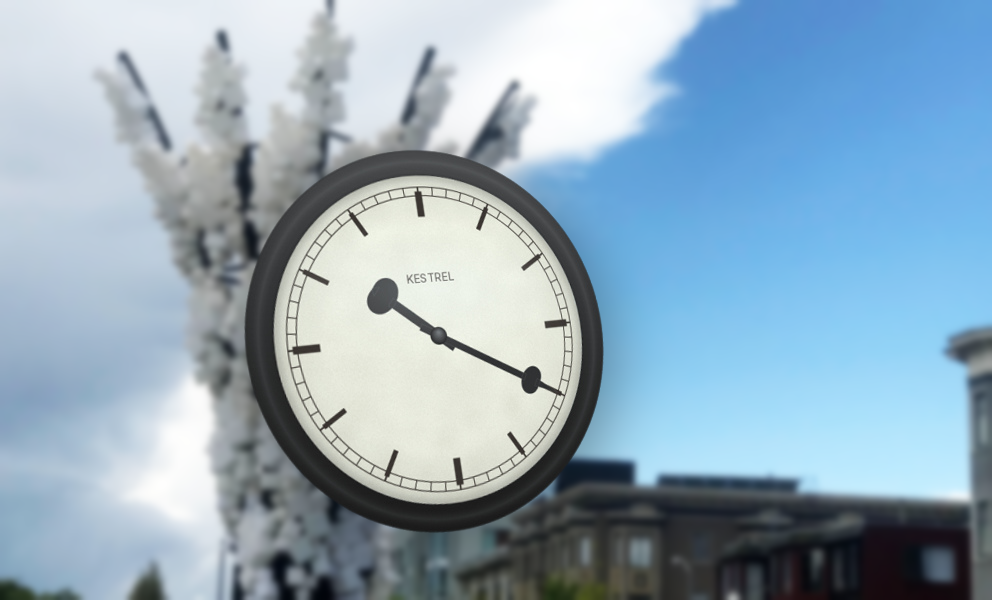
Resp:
10h20
